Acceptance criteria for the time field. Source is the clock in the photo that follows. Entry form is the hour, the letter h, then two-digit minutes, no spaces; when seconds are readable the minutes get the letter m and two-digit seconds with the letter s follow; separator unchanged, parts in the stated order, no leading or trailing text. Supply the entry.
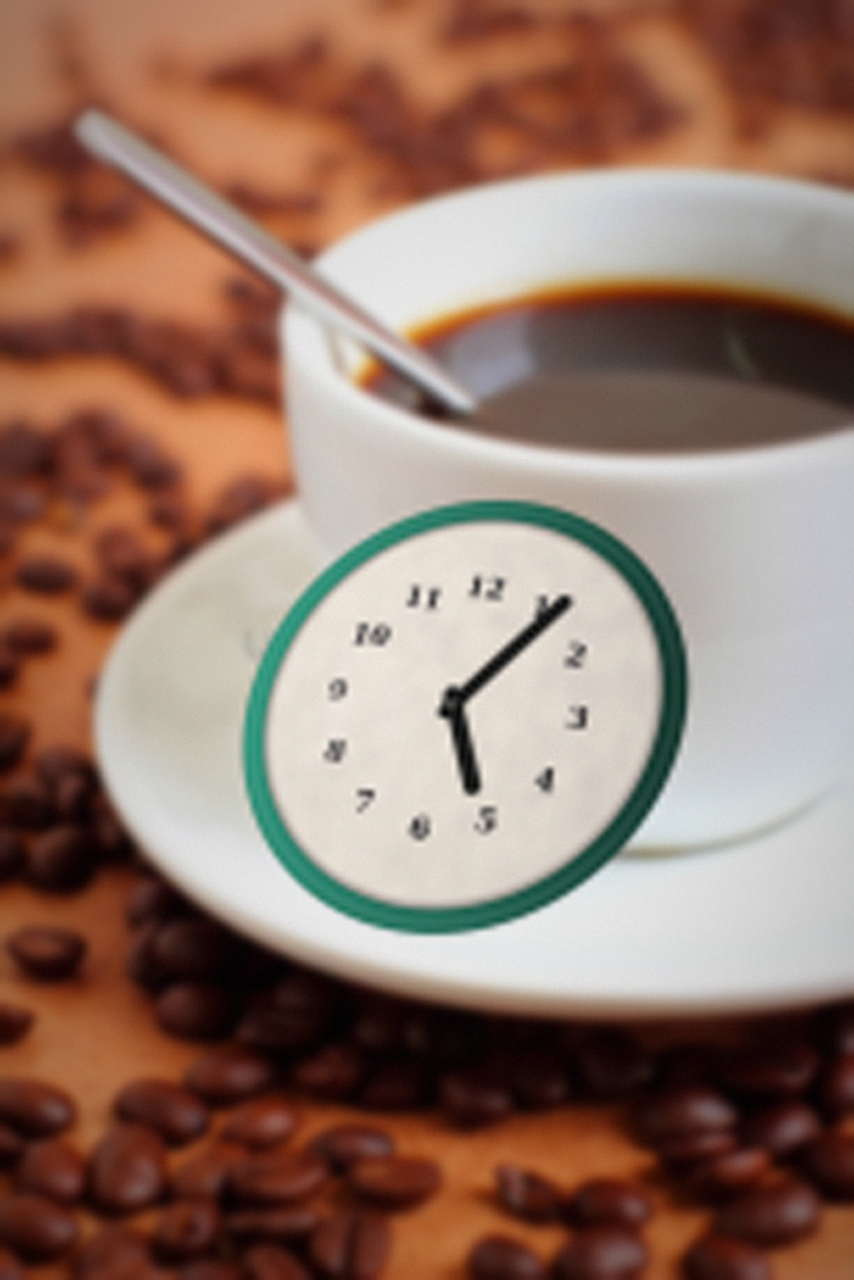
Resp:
5h06
